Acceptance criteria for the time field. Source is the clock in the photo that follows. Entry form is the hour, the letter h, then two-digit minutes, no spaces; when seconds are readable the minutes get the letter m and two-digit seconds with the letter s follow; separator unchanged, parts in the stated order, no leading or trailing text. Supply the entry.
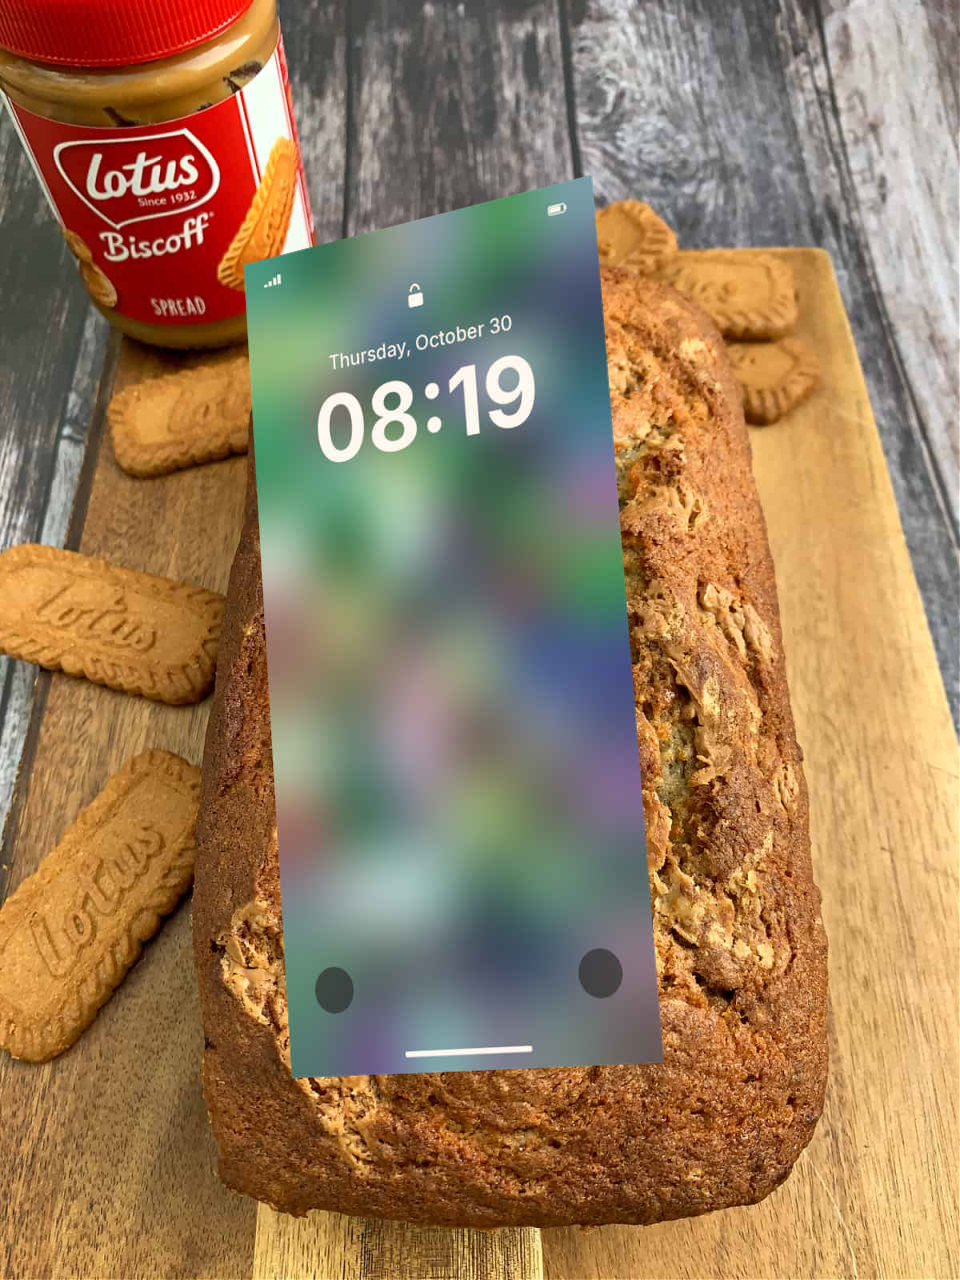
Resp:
8h19
